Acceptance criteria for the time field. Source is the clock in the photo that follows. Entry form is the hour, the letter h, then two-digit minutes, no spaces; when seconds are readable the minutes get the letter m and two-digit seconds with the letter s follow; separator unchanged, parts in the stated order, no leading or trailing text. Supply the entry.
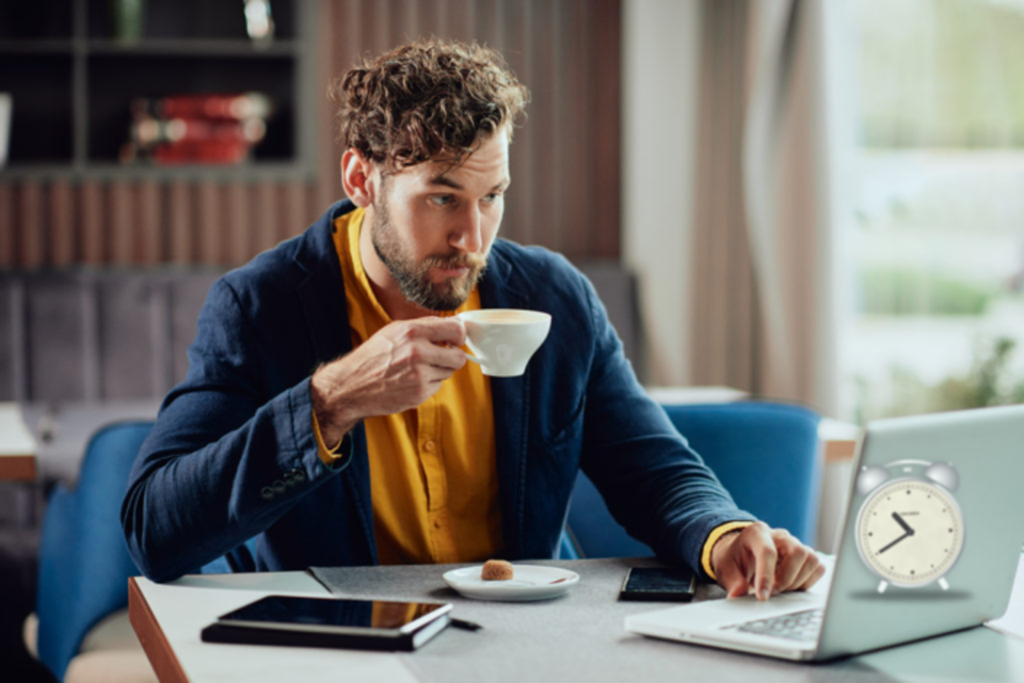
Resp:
10h40
